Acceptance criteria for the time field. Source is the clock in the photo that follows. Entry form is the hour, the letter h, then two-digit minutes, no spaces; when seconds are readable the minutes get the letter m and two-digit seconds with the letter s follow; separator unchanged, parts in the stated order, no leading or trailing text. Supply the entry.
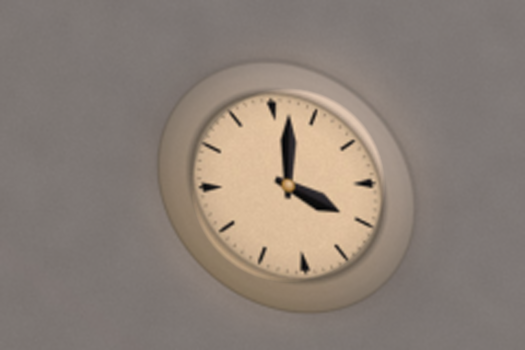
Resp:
4h02
